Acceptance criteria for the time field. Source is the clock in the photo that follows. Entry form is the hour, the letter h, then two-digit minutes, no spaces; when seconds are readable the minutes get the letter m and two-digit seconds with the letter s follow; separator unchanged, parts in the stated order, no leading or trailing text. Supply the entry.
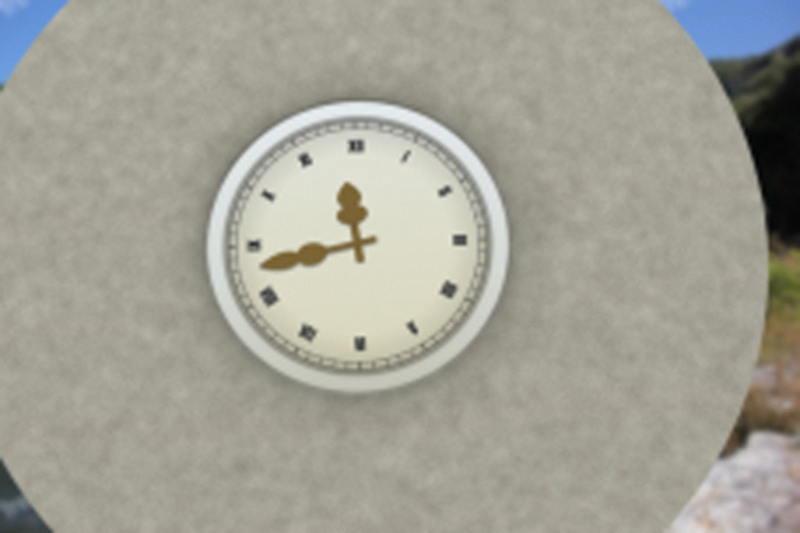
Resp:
11h43
